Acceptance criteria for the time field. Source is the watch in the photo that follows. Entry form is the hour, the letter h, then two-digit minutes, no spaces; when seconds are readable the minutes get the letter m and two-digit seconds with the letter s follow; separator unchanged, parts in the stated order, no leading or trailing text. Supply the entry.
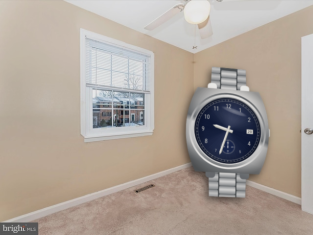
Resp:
9h33
